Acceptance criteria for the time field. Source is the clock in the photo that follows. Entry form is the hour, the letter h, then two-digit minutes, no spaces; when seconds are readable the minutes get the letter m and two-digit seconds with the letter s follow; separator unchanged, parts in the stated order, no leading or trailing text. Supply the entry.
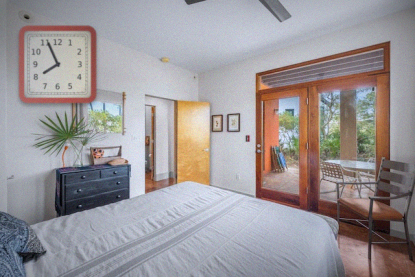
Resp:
7h56
